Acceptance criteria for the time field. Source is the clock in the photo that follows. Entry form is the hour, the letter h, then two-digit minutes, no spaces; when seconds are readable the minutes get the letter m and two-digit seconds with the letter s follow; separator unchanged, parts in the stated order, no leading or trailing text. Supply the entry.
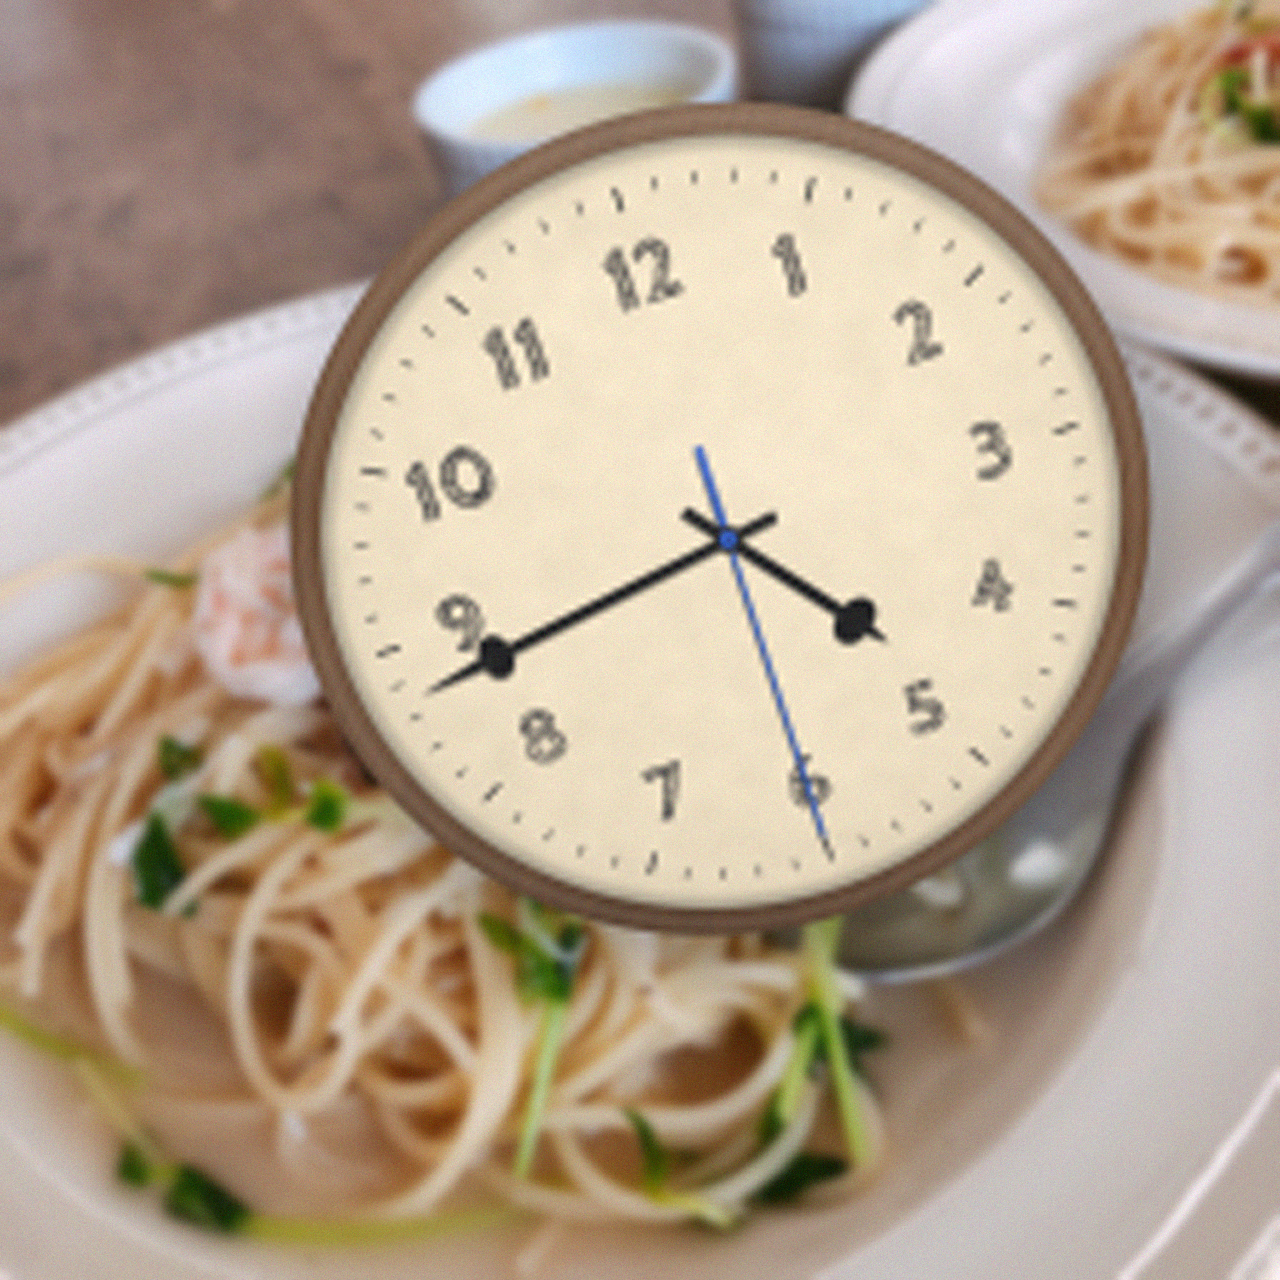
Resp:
4h43m30s
